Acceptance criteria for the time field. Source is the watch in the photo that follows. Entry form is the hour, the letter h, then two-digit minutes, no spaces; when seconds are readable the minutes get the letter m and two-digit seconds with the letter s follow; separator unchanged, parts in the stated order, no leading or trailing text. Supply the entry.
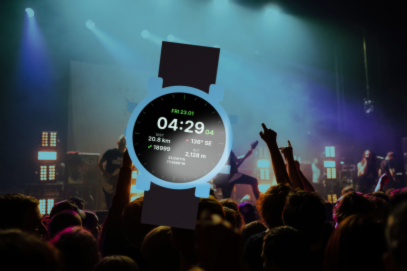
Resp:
4h29
